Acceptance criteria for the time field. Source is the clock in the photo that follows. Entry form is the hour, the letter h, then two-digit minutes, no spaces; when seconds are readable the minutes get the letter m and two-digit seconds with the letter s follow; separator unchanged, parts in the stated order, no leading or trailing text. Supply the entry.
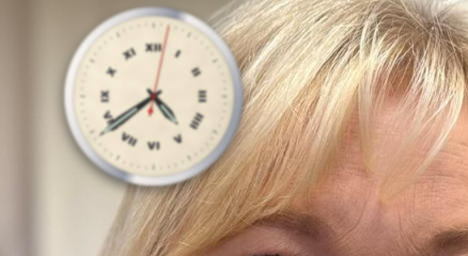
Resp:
4h39m02s
